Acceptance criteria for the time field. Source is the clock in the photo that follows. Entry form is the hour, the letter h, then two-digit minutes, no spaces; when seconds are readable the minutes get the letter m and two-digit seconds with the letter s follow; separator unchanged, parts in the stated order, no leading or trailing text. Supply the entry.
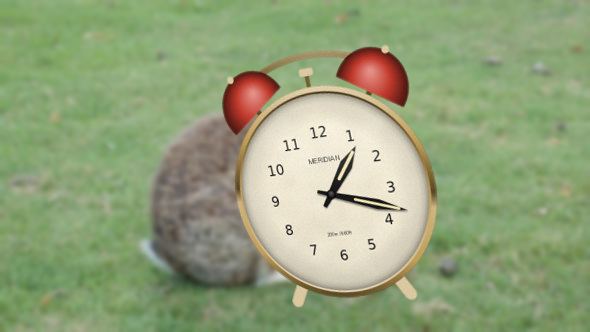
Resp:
1h18
